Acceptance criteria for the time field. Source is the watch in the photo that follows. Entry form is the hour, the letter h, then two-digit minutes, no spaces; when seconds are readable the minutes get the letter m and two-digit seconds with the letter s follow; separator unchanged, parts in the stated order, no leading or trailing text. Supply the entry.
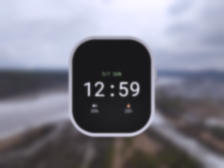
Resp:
12h59
